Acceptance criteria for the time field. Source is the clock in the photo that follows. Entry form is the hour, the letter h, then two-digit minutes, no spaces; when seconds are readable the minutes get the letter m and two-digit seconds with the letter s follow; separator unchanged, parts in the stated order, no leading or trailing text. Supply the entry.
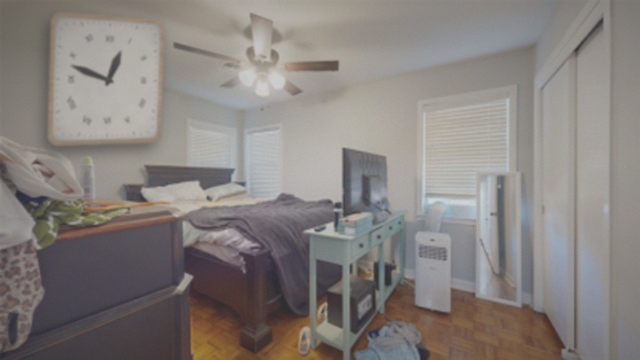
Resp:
12h48
